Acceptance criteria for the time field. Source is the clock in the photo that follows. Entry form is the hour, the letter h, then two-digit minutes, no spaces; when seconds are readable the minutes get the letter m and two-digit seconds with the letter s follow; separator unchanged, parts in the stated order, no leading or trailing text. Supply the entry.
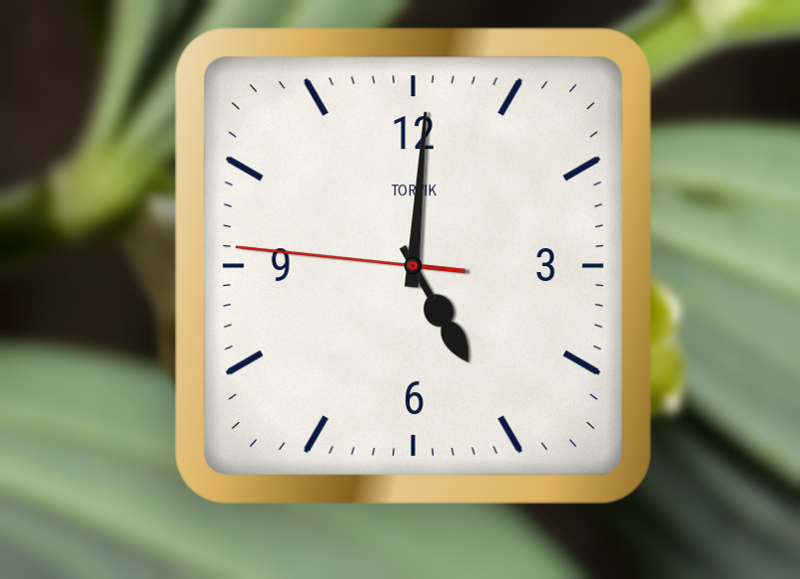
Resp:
5h00m46s
